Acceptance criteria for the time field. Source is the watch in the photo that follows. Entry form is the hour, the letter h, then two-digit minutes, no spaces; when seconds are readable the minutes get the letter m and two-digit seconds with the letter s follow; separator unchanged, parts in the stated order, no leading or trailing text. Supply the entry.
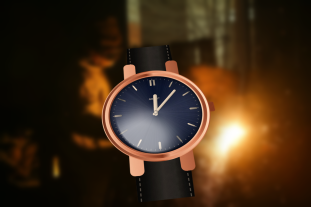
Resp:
12h07
